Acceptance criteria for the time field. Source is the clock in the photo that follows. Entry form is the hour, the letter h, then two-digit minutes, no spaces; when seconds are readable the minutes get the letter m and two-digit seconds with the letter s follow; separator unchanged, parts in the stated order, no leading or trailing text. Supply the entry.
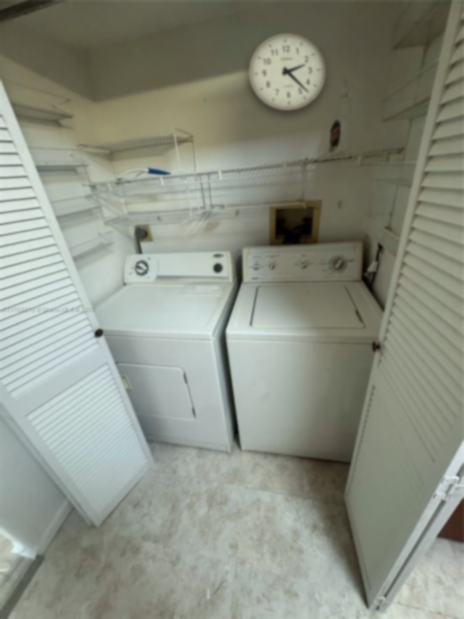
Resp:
2h23
